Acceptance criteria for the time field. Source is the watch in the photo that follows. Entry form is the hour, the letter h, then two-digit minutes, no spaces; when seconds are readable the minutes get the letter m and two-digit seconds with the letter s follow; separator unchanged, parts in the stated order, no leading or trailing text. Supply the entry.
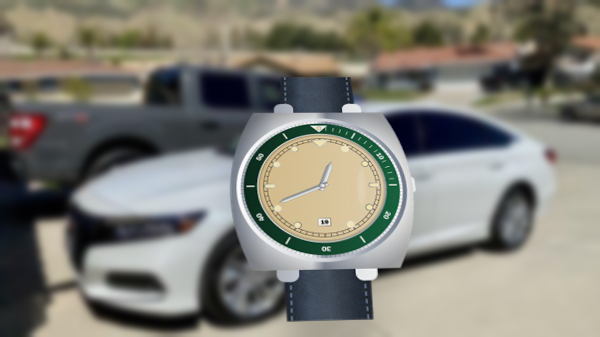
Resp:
12h41
